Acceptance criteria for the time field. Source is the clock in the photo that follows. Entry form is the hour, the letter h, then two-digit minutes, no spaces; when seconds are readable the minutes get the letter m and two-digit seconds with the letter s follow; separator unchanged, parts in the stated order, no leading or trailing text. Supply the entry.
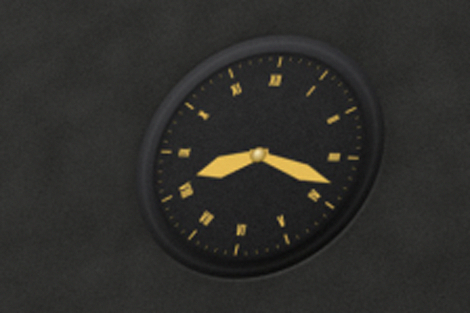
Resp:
8h18
